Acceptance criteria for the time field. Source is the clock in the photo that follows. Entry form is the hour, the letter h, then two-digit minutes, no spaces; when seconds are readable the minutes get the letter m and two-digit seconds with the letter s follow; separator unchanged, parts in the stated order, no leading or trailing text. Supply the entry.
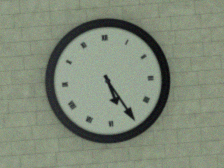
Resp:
5h25
